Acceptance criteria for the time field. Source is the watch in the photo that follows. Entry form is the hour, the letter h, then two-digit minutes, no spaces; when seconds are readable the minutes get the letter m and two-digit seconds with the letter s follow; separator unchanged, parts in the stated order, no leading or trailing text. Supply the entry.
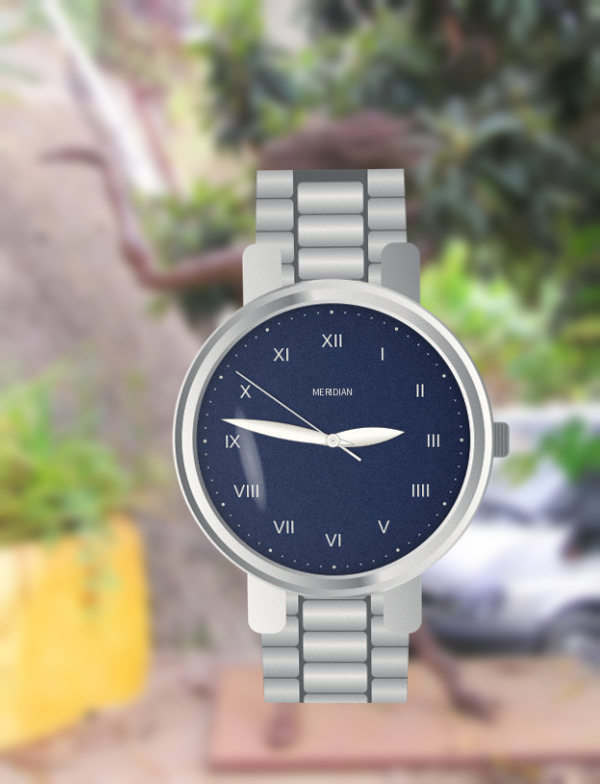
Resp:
2h46m51s
